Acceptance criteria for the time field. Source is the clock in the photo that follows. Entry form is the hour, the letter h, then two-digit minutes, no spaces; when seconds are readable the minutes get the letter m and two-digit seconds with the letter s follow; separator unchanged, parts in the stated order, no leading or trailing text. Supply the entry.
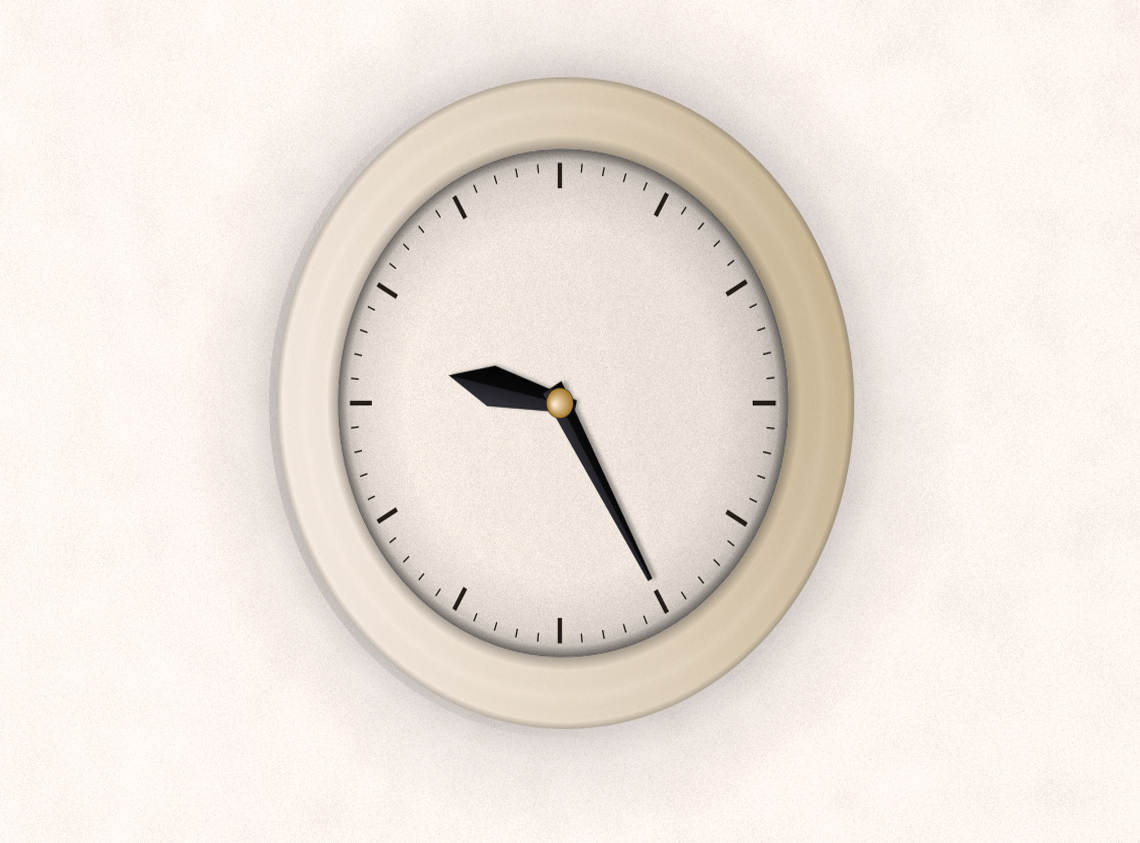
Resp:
9h25
